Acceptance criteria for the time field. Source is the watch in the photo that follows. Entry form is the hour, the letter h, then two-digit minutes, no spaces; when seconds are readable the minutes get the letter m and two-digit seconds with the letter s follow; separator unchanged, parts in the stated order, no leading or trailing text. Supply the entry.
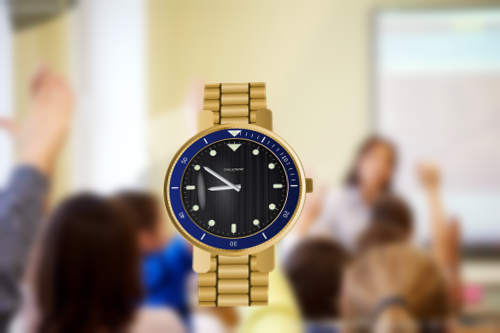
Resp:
8h51
